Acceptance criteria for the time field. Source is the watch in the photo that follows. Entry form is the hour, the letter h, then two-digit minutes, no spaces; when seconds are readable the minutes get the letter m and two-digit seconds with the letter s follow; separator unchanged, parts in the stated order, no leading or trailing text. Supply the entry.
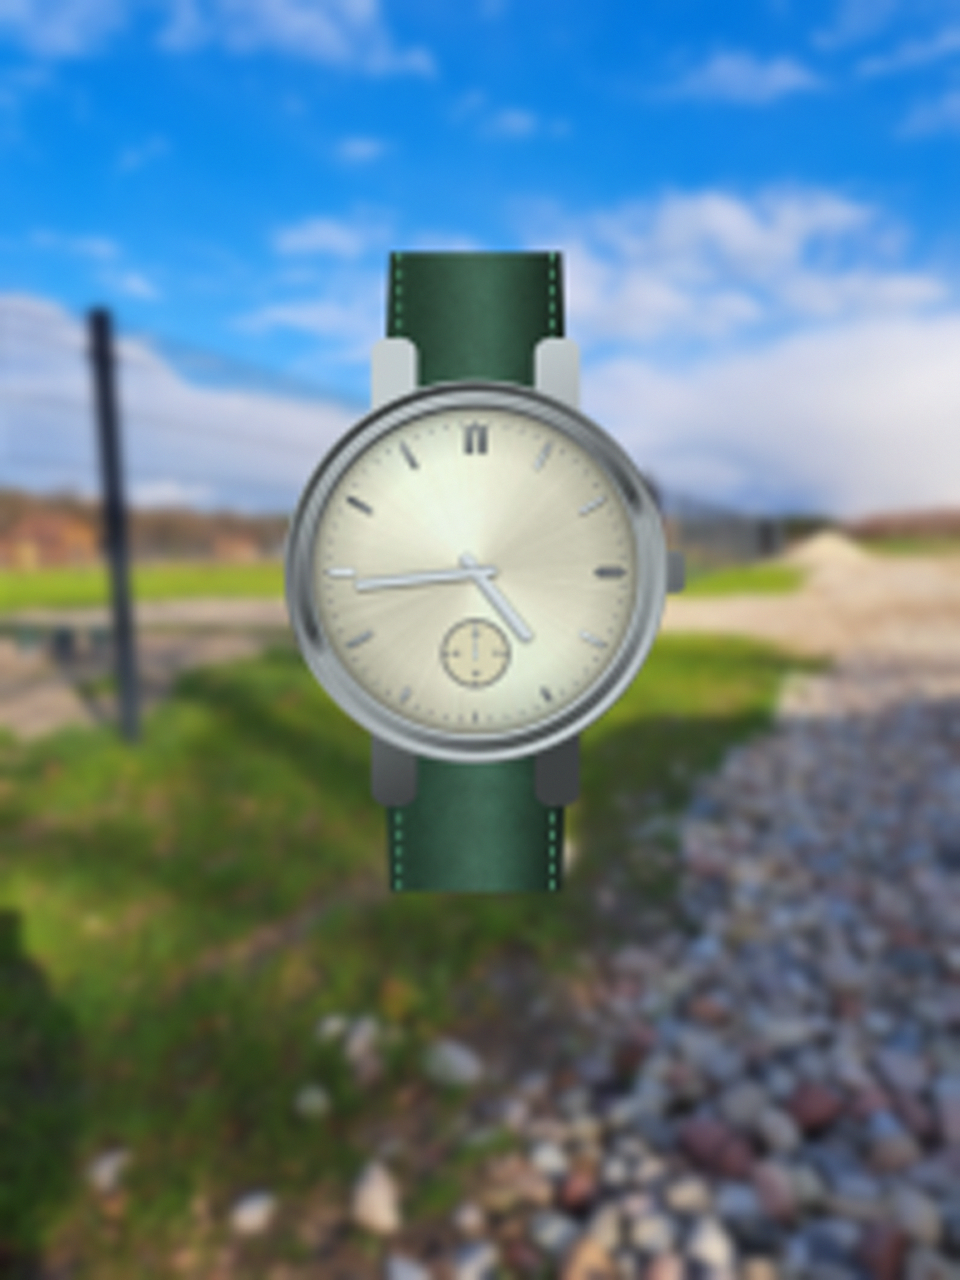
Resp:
4h44
